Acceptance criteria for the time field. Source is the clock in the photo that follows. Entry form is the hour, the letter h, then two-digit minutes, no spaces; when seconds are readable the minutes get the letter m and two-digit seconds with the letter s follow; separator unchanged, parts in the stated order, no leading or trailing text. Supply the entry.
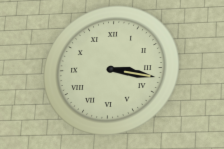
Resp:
3h17
